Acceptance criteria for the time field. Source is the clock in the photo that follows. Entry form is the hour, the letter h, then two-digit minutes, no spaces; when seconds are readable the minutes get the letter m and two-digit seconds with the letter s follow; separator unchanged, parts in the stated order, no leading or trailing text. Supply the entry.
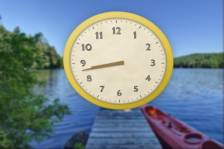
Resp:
8h43
